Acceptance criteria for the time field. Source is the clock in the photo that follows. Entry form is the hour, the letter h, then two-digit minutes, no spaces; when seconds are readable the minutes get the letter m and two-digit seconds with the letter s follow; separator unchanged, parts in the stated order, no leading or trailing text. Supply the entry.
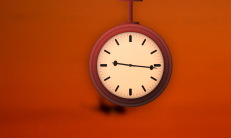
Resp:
9h16
